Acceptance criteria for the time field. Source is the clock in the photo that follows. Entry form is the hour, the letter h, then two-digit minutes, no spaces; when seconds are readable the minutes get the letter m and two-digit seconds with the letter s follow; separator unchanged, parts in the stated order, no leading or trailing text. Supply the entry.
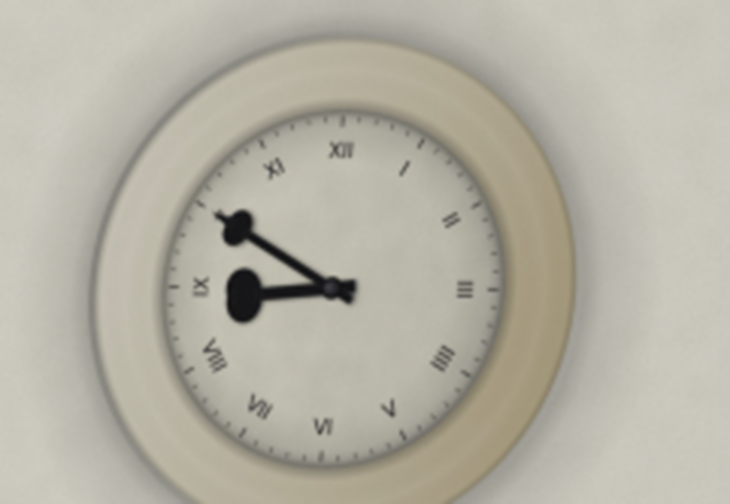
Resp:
8h50
